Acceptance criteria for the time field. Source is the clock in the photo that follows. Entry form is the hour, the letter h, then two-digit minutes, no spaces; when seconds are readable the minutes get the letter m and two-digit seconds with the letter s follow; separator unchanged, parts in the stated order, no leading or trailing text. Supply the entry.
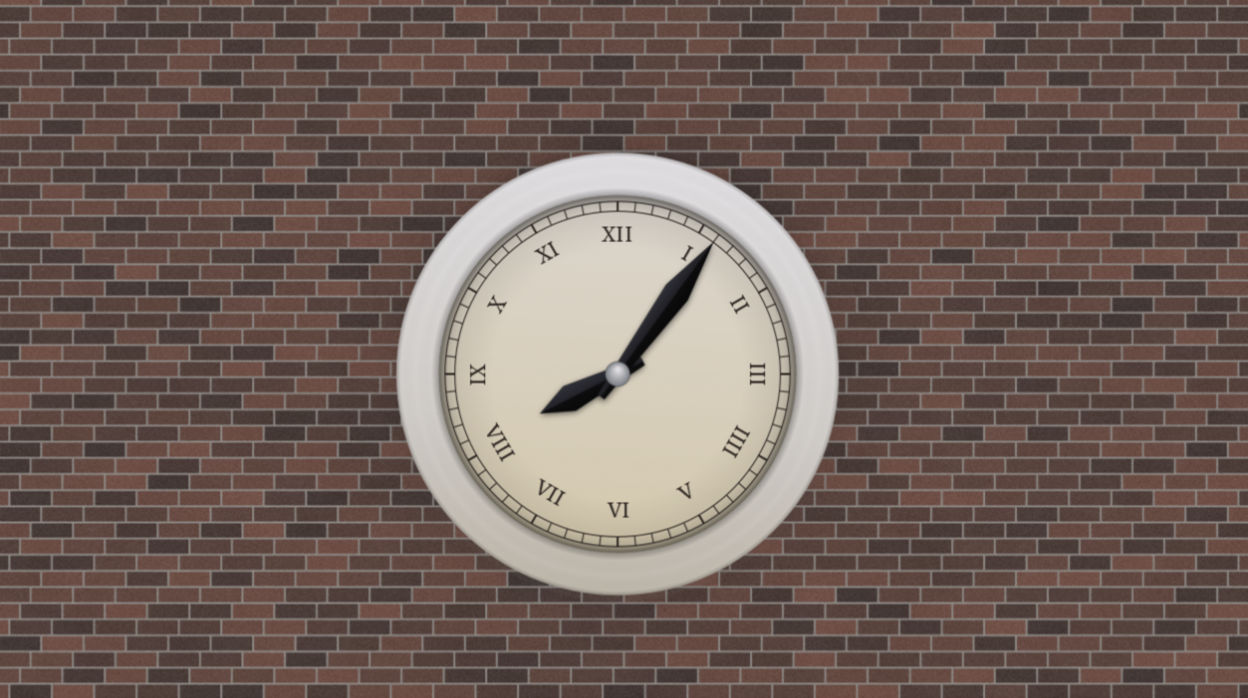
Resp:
8h06
